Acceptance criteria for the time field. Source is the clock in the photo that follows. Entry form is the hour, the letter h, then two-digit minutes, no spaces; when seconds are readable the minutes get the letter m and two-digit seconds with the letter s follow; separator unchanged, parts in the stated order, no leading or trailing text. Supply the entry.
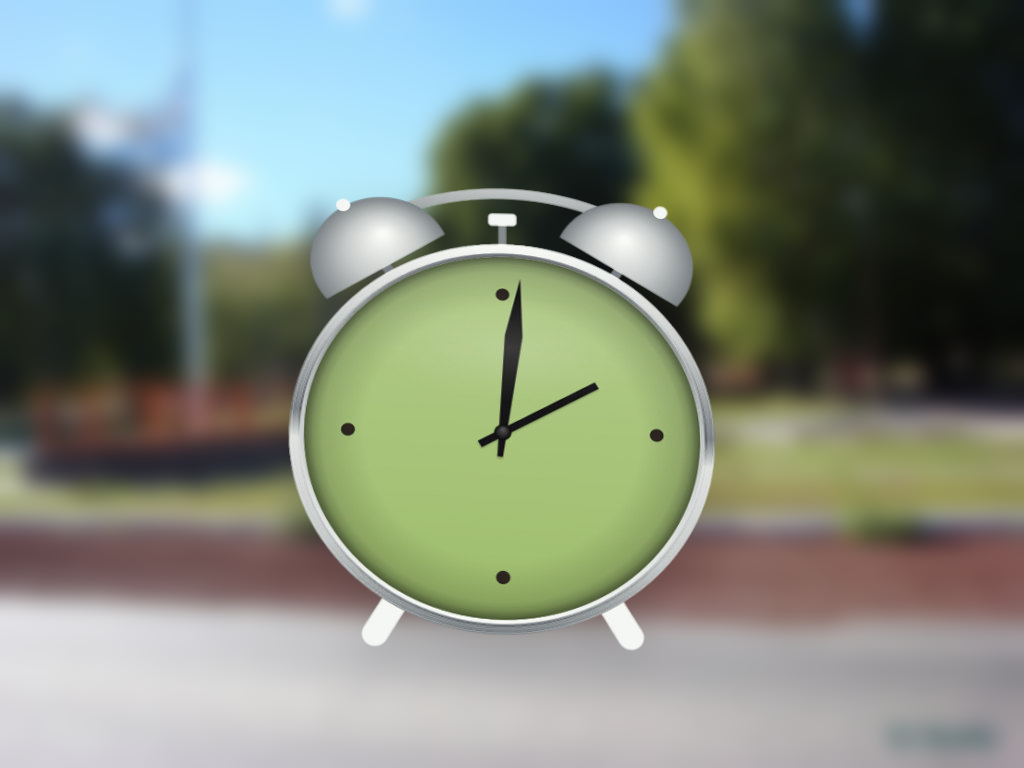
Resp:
2h01
